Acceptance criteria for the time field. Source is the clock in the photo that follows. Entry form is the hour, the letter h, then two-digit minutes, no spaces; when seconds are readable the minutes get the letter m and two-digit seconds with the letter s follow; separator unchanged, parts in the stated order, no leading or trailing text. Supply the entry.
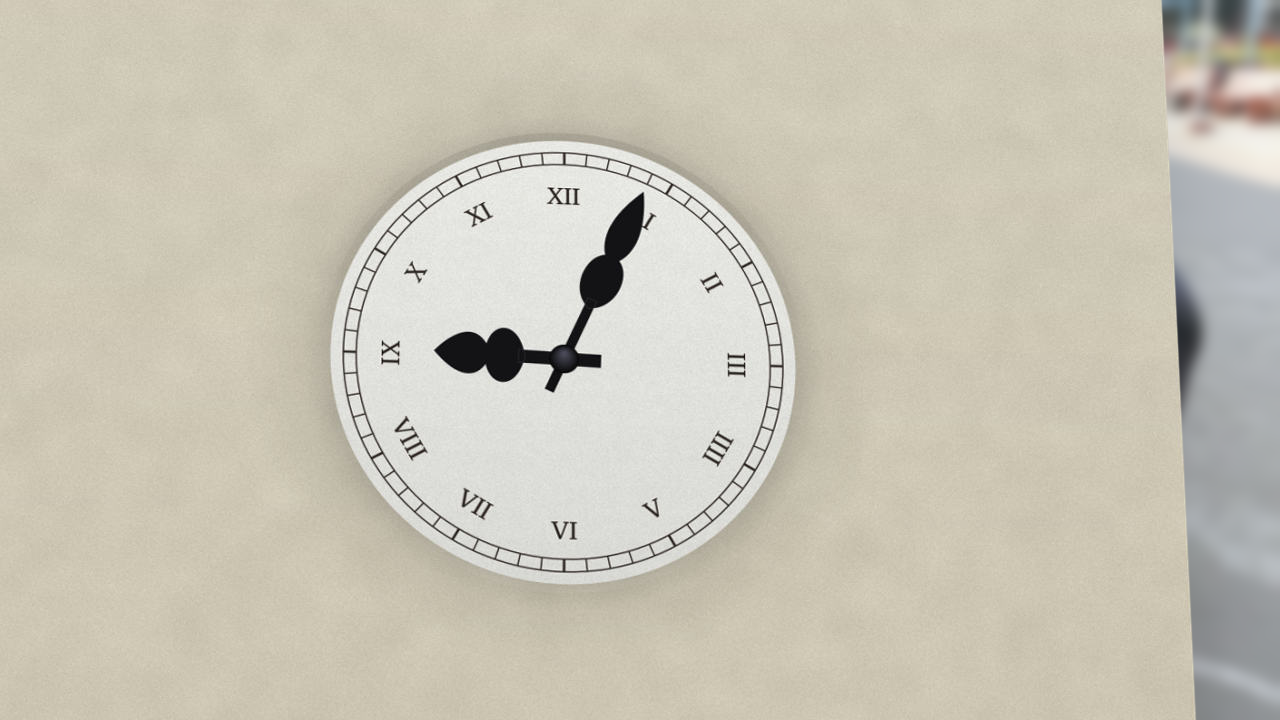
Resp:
9h04
